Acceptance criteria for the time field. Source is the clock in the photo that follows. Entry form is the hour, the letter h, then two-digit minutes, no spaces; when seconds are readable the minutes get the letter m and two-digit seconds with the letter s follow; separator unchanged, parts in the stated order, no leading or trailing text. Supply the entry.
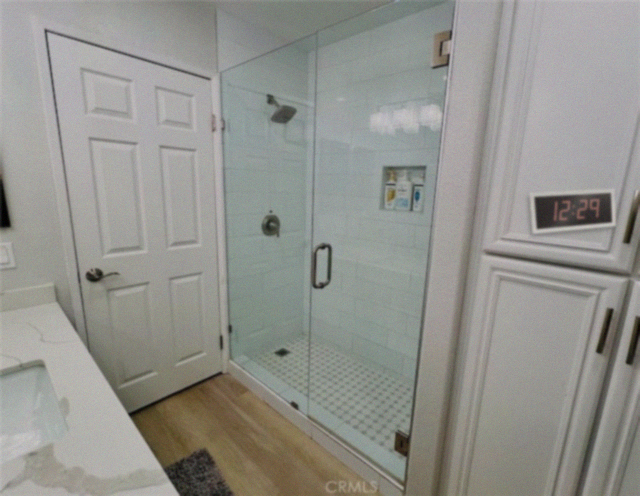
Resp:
12h29
